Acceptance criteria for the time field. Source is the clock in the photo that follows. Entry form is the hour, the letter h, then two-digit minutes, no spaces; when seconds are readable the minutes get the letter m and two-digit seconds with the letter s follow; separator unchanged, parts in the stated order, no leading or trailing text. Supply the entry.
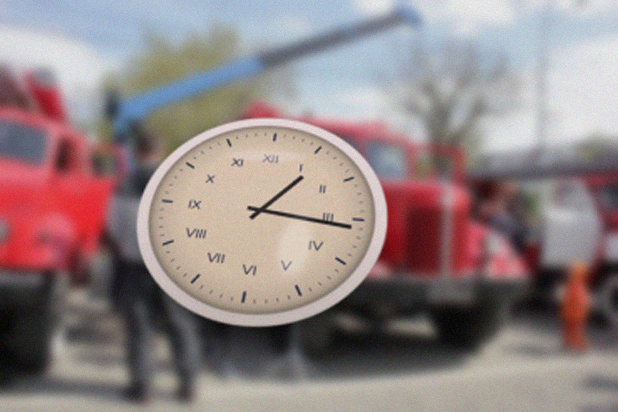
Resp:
1h16
